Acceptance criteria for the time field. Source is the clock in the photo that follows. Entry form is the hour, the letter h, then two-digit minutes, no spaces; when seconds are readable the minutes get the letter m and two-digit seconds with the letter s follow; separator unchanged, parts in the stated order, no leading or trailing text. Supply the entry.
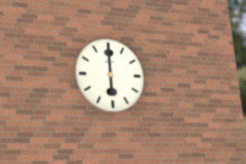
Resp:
6h00
